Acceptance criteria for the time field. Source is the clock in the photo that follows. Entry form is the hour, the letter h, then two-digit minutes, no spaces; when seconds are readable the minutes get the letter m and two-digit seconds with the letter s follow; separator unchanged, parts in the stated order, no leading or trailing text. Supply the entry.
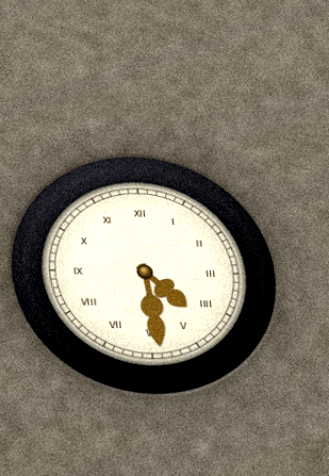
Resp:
4h29
